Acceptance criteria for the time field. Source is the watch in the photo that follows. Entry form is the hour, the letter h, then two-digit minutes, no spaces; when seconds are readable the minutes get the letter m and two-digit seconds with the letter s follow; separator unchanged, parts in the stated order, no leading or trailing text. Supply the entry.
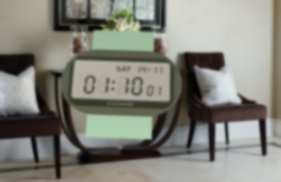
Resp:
1h10
